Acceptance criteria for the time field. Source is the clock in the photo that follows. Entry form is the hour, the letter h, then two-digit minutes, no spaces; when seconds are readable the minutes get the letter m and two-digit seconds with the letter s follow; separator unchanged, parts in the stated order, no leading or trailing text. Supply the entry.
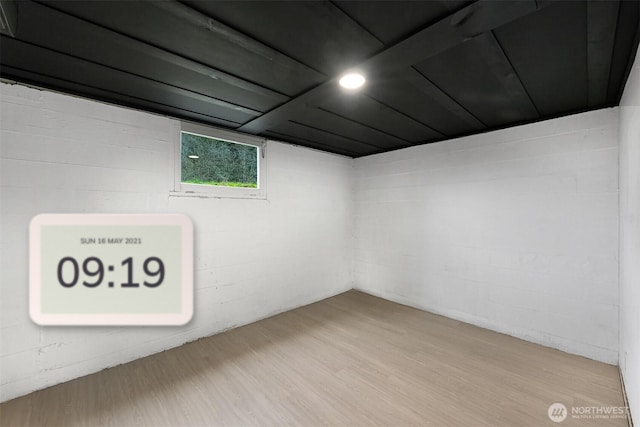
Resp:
9h19
